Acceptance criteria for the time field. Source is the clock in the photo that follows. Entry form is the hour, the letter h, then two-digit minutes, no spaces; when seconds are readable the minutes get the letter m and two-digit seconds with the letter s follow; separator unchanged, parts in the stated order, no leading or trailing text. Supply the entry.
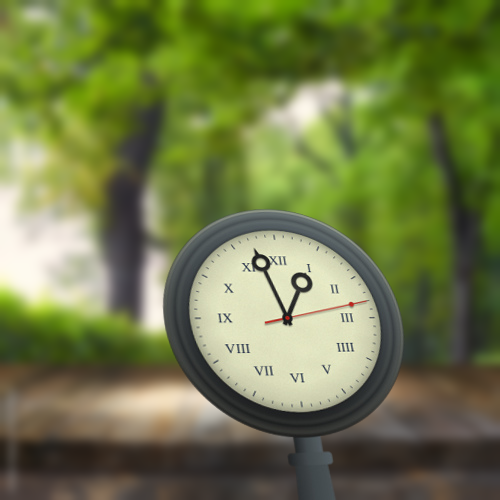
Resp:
12h57m13s
